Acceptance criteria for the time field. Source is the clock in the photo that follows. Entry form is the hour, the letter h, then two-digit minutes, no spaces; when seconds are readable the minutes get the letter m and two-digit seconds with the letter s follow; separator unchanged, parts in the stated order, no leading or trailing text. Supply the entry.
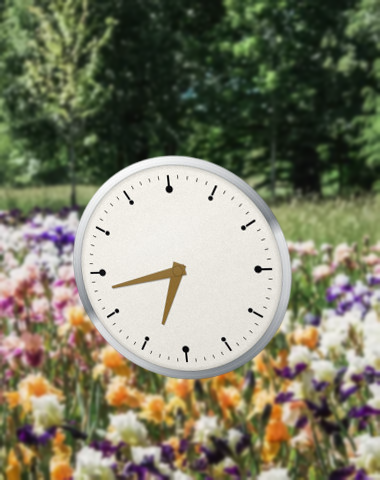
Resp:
6h43
